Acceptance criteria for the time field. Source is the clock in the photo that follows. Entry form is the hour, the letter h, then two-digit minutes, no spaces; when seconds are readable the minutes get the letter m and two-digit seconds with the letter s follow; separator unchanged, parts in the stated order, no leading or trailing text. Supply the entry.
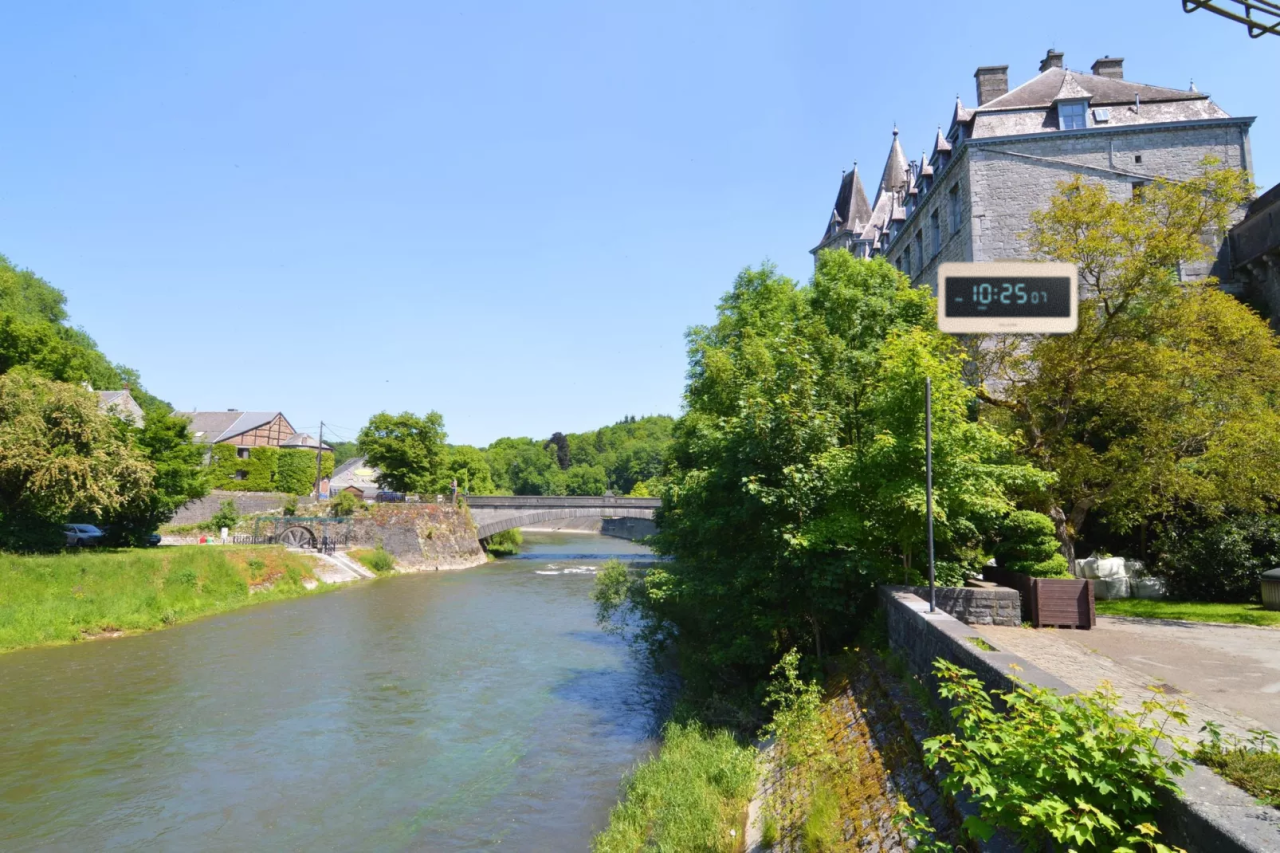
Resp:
10h25
